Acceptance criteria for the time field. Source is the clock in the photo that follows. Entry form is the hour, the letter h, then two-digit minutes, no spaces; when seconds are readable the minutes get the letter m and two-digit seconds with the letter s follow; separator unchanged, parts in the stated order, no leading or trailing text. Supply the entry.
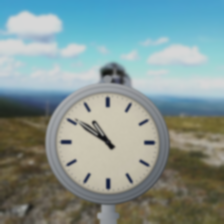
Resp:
10h51
